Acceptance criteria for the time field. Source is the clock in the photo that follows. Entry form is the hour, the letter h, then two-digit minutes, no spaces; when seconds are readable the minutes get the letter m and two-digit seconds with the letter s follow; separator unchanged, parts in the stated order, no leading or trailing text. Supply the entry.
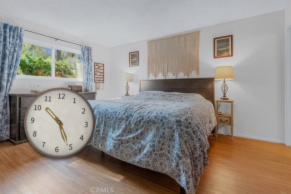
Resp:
10h26
